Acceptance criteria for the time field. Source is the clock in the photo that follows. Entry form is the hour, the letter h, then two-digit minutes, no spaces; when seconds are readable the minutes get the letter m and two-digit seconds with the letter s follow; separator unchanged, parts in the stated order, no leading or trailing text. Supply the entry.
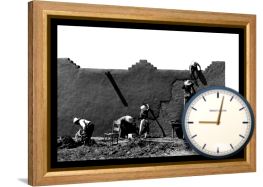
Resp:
9h02
